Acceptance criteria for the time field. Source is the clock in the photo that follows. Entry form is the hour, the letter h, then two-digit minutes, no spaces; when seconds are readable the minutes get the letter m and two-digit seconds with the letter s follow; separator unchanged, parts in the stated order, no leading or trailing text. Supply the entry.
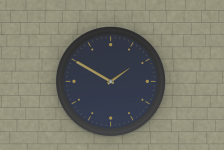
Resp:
1h50
